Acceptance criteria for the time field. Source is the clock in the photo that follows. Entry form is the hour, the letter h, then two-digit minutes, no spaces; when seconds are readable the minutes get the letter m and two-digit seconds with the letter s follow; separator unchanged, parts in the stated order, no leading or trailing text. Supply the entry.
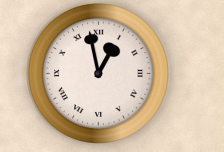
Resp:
12h58
